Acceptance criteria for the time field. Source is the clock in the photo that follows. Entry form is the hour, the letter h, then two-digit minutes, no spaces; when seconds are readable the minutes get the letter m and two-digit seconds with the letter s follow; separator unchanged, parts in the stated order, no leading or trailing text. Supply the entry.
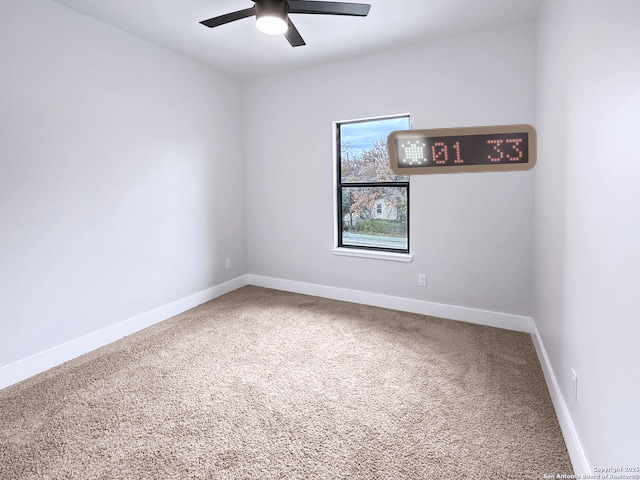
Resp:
1h33
